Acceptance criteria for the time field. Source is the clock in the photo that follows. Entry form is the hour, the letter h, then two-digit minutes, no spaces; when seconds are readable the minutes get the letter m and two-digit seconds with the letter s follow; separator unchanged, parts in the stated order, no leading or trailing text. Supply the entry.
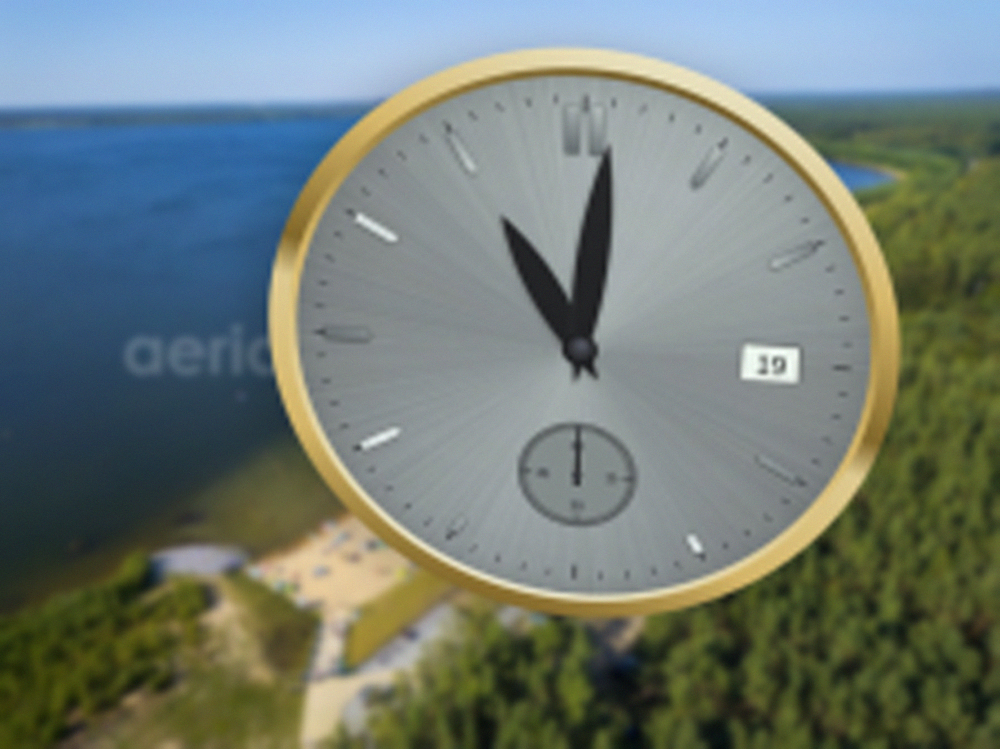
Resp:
11h01
